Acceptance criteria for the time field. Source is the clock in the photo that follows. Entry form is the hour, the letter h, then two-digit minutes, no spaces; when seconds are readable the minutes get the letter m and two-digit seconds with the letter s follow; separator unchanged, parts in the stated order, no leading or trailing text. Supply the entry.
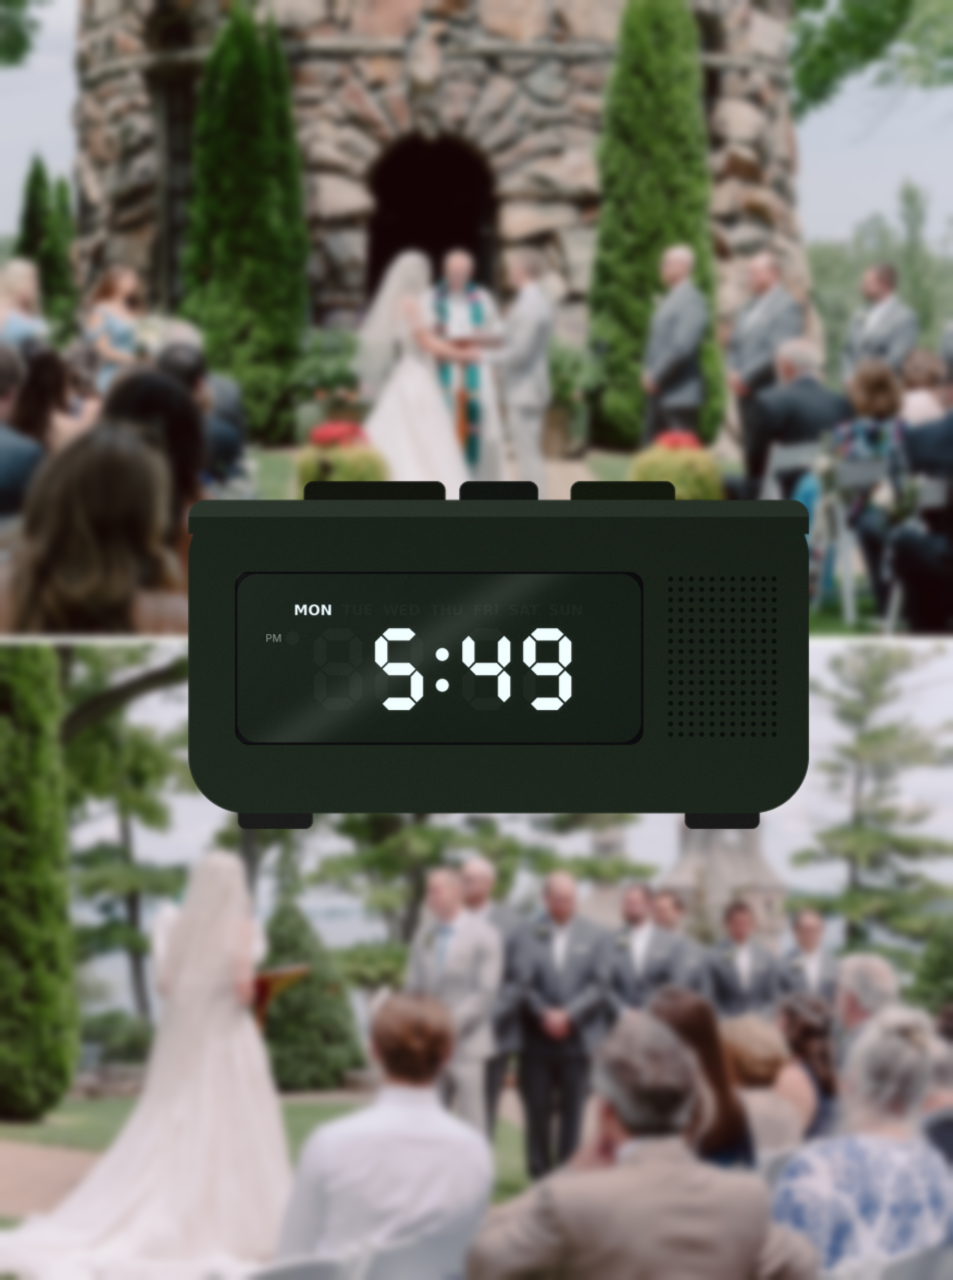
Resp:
5h49
